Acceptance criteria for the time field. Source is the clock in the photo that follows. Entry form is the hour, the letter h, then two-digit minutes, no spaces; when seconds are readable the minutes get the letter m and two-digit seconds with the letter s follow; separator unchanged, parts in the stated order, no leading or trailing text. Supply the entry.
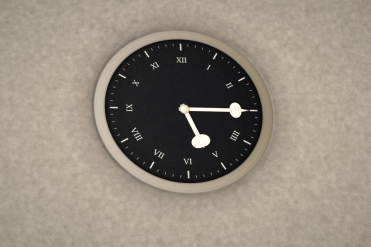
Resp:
5h15
